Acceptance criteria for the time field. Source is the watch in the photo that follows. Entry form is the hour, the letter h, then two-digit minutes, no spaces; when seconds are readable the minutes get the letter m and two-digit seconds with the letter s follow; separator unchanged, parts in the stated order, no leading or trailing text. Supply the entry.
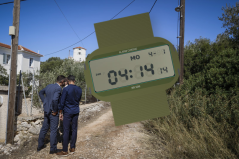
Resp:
4h14m14s
